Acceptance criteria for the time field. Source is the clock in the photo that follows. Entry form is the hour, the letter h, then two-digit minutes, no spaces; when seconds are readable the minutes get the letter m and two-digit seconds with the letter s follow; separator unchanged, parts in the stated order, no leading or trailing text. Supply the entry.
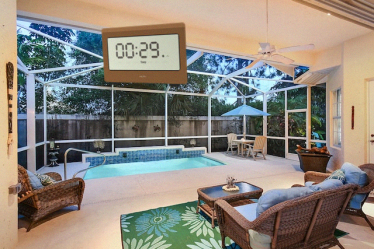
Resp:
0h29
